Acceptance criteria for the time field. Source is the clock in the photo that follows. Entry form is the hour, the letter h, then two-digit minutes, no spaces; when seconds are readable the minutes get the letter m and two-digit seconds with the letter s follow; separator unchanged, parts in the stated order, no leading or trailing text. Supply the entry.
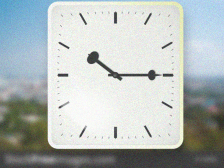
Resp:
10h15
